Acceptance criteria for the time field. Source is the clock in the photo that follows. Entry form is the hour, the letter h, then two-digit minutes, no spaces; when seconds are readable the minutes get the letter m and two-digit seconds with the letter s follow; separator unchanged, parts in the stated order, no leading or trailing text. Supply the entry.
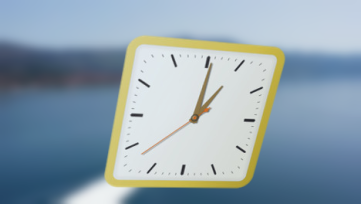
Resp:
1h00m38s
